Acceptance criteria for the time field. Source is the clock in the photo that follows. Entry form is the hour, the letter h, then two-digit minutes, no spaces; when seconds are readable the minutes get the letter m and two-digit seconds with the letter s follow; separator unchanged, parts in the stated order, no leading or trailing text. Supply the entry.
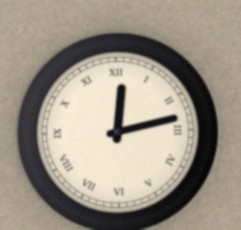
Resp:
12h13
